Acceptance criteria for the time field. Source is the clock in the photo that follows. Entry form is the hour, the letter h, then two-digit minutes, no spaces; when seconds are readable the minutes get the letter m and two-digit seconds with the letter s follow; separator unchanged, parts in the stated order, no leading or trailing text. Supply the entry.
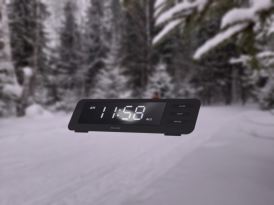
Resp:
11h58
